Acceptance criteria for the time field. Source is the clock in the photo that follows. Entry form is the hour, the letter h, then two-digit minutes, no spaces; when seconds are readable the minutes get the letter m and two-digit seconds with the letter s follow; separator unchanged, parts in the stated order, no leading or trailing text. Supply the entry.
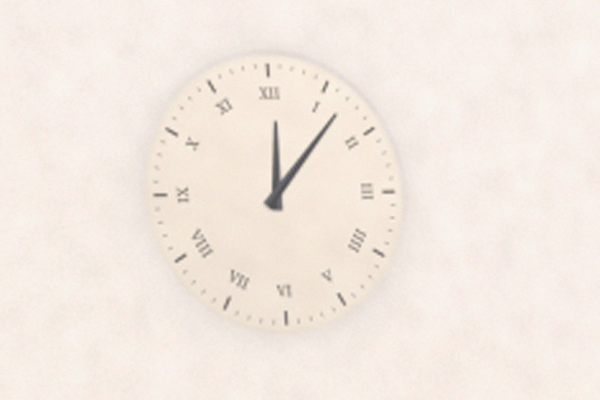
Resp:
12h07
